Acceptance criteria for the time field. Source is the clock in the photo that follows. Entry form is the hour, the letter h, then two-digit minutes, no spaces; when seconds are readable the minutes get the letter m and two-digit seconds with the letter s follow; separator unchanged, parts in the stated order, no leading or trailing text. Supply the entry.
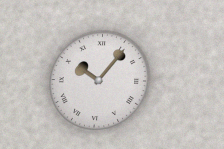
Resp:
10h06
